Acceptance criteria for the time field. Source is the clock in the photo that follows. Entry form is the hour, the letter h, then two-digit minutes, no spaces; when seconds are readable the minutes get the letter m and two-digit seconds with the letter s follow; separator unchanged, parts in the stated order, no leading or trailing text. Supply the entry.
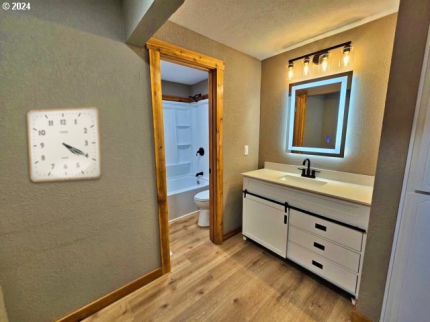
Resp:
4h20
